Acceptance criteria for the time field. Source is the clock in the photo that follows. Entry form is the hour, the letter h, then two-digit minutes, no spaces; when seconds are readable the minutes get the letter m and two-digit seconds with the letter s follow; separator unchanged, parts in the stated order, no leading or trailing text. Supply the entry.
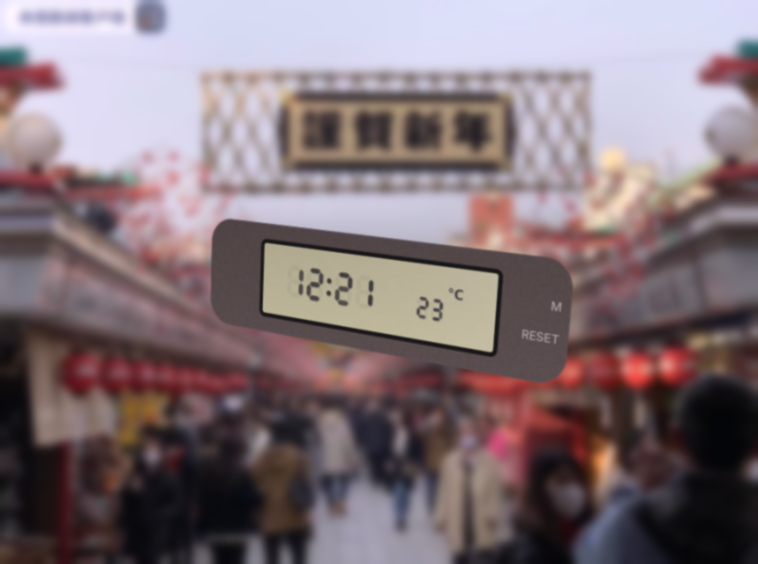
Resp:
12h21
